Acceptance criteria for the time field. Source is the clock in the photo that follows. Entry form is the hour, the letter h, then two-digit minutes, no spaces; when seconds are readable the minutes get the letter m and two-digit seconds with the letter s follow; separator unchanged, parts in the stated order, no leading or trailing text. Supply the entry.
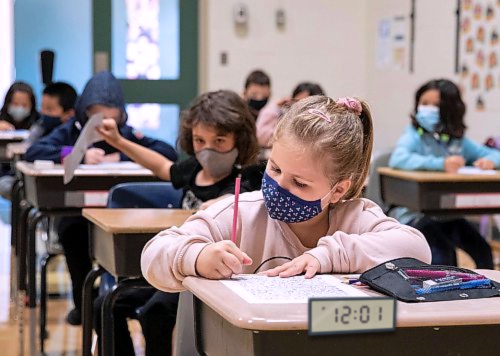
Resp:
12h01
